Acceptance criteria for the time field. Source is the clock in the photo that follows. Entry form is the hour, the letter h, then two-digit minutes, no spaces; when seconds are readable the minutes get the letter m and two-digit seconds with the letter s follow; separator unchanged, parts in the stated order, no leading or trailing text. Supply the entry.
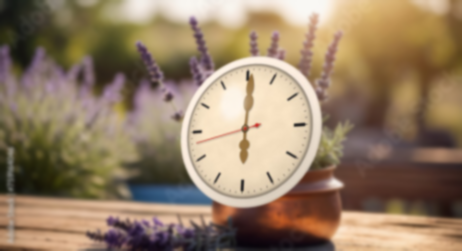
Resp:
6h00m43s
